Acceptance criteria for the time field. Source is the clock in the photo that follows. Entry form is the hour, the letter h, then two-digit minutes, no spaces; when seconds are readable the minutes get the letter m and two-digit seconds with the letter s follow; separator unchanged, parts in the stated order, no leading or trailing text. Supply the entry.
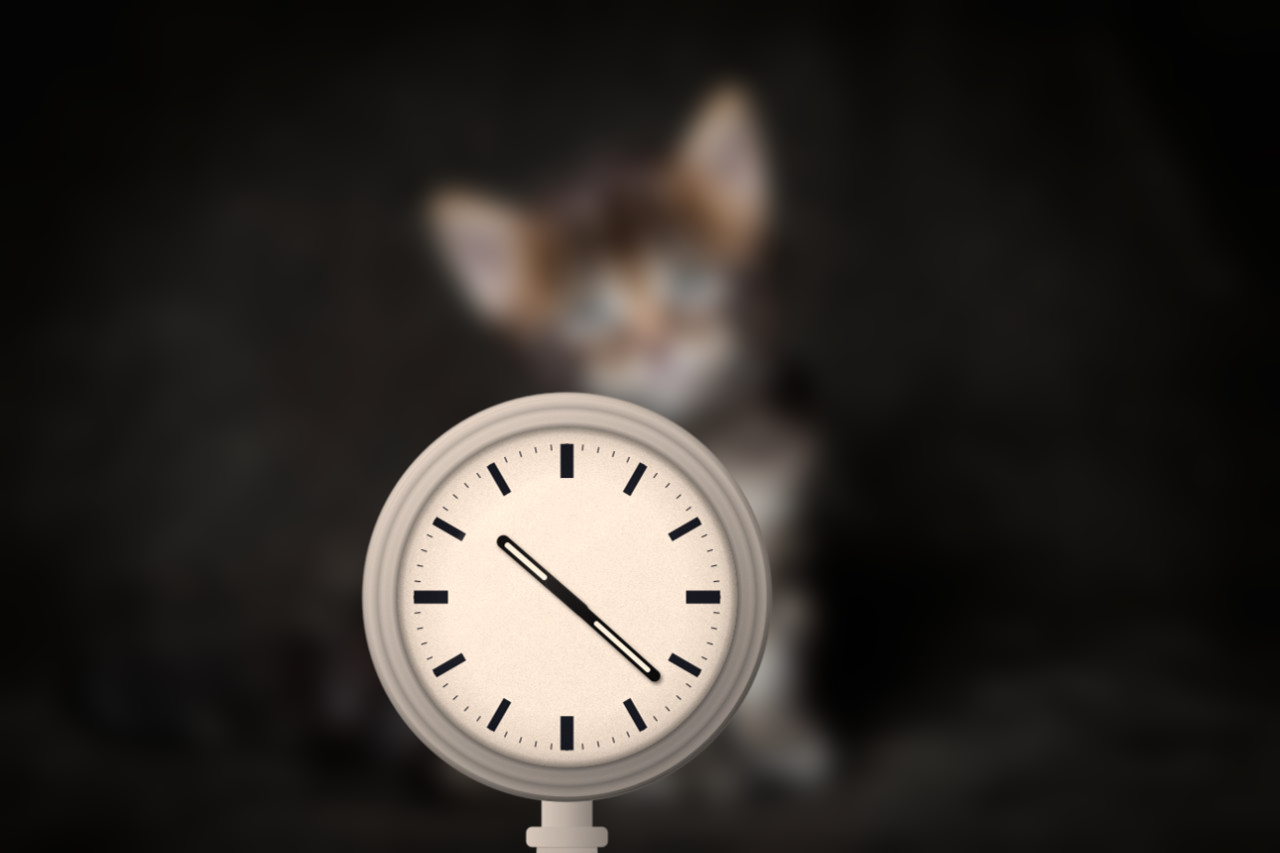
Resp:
10h22
